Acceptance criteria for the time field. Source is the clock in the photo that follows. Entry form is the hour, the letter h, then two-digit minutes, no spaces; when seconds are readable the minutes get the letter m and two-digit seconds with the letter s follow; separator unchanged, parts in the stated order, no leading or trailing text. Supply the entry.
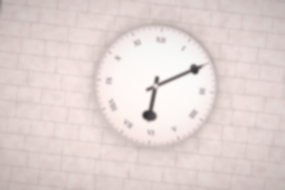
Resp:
6h10
